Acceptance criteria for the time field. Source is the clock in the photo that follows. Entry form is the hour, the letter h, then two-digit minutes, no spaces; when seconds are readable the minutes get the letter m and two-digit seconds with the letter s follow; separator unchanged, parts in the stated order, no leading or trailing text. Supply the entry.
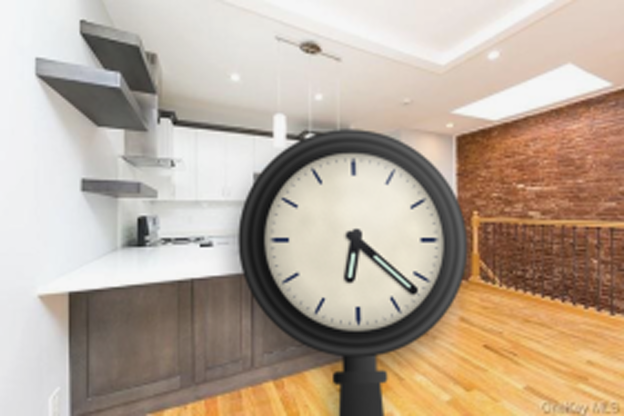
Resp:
6h22
